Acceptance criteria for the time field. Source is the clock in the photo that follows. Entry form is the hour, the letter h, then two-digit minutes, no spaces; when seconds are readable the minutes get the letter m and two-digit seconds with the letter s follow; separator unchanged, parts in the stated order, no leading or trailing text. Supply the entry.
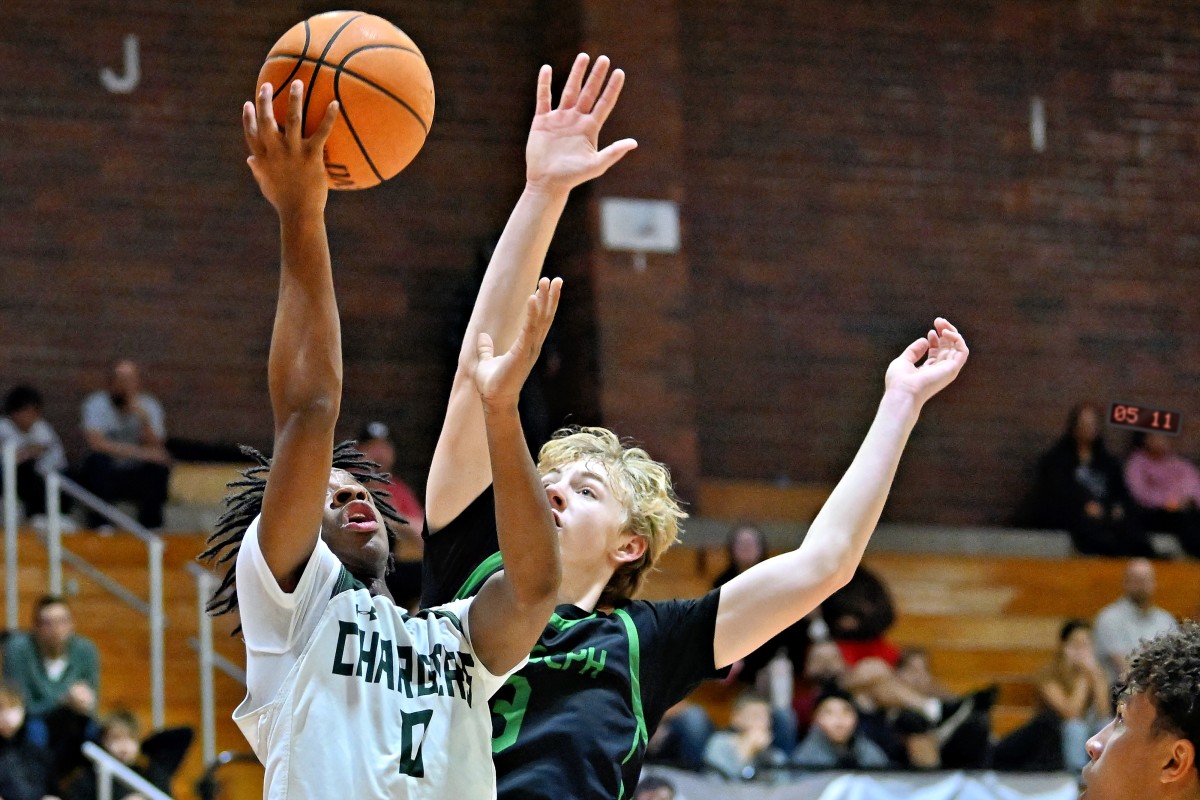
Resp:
5h11
